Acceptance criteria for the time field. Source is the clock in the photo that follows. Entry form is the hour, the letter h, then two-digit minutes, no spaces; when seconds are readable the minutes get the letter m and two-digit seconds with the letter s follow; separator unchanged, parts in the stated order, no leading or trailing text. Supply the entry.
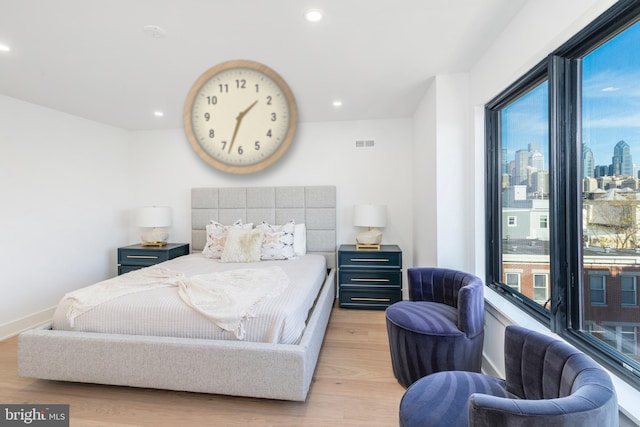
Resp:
1h33
